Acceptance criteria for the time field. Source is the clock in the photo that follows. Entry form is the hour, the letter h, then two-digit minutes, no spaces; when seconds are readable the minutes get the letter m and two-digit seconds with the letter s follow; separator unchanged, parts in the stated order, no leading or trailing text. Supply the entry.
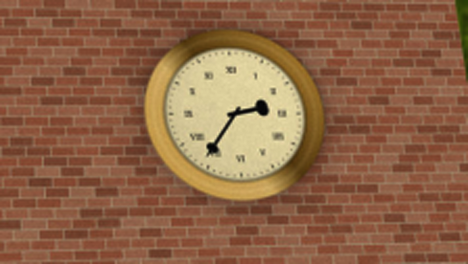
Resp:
2h36
